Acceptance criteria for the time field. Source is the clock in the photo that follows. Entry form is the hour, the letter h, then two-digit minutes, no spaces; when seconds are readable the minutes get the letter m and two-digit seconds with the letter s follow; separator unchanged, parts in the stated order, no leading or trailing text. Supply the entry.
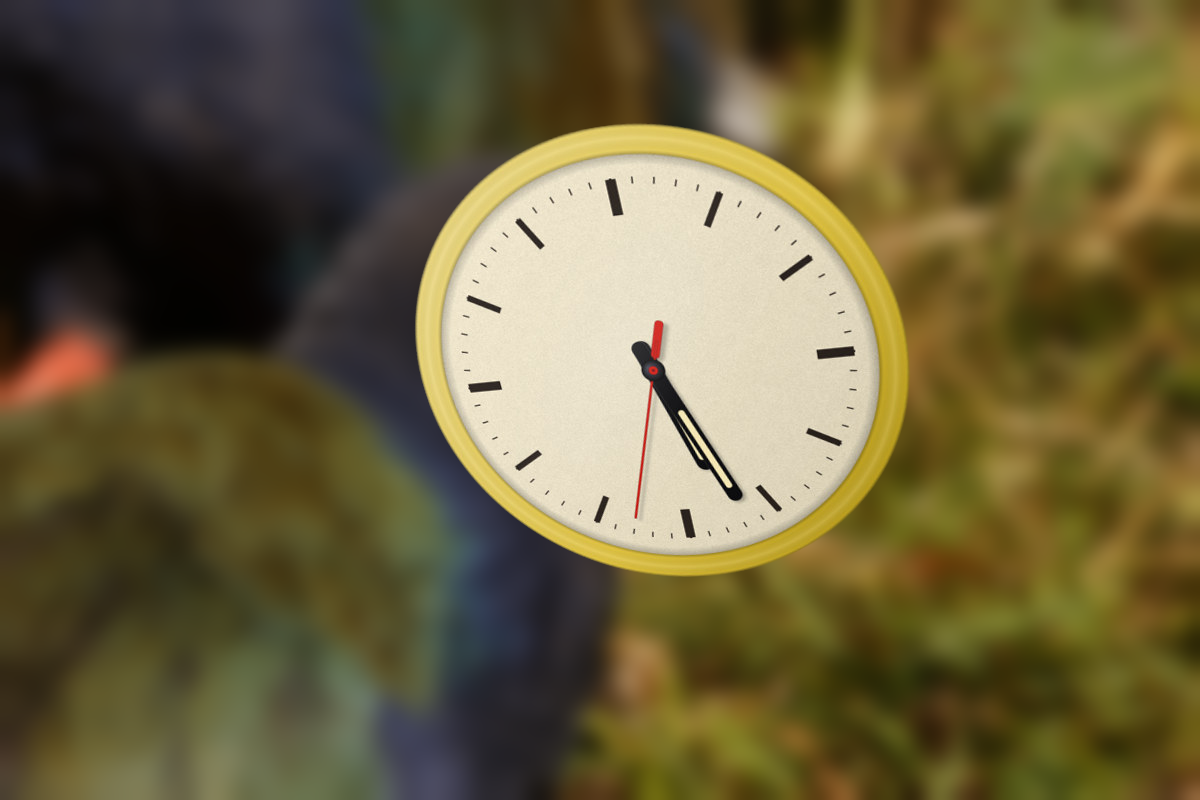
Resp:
5h26m33s
